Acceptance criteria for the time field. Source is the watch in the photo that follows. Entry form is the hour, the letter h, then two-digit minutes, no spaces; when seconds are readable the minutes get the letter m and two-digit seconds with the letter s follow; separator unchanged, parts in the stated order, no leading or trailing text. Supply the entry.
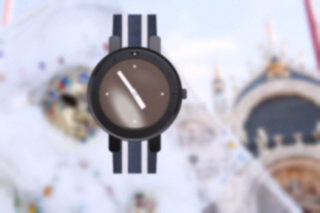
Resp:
4h54
